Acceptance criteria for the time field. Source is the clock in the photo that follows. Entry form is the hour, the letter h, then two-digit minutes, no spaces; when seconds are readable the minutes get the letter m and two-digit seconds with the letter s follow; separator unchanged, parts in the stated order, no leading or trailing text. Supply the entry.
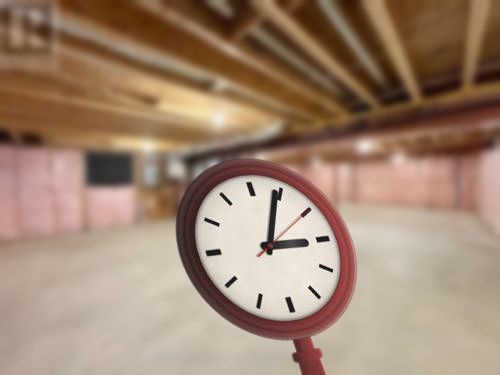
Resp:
3h04m10s
